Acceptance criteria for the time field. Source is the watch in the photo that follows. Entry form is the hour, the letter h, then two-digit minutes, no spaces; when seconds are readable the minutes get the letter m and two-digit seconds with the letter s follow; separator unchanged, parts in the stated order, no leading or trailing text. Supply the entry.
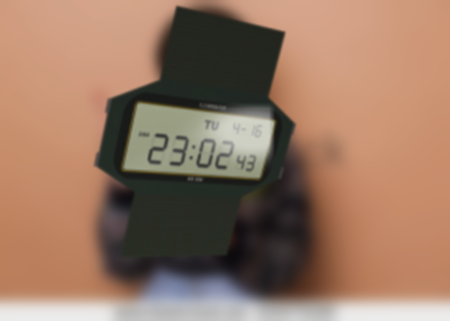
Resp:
23h02m43s
